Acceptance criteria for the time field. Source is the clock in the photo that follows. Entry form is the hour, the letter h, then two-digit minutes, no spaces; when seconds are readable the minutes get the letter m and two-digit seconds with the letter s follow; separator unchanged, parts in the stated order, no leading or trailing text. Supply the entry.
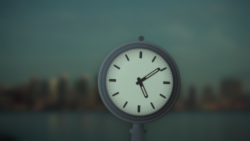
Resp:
5h09
